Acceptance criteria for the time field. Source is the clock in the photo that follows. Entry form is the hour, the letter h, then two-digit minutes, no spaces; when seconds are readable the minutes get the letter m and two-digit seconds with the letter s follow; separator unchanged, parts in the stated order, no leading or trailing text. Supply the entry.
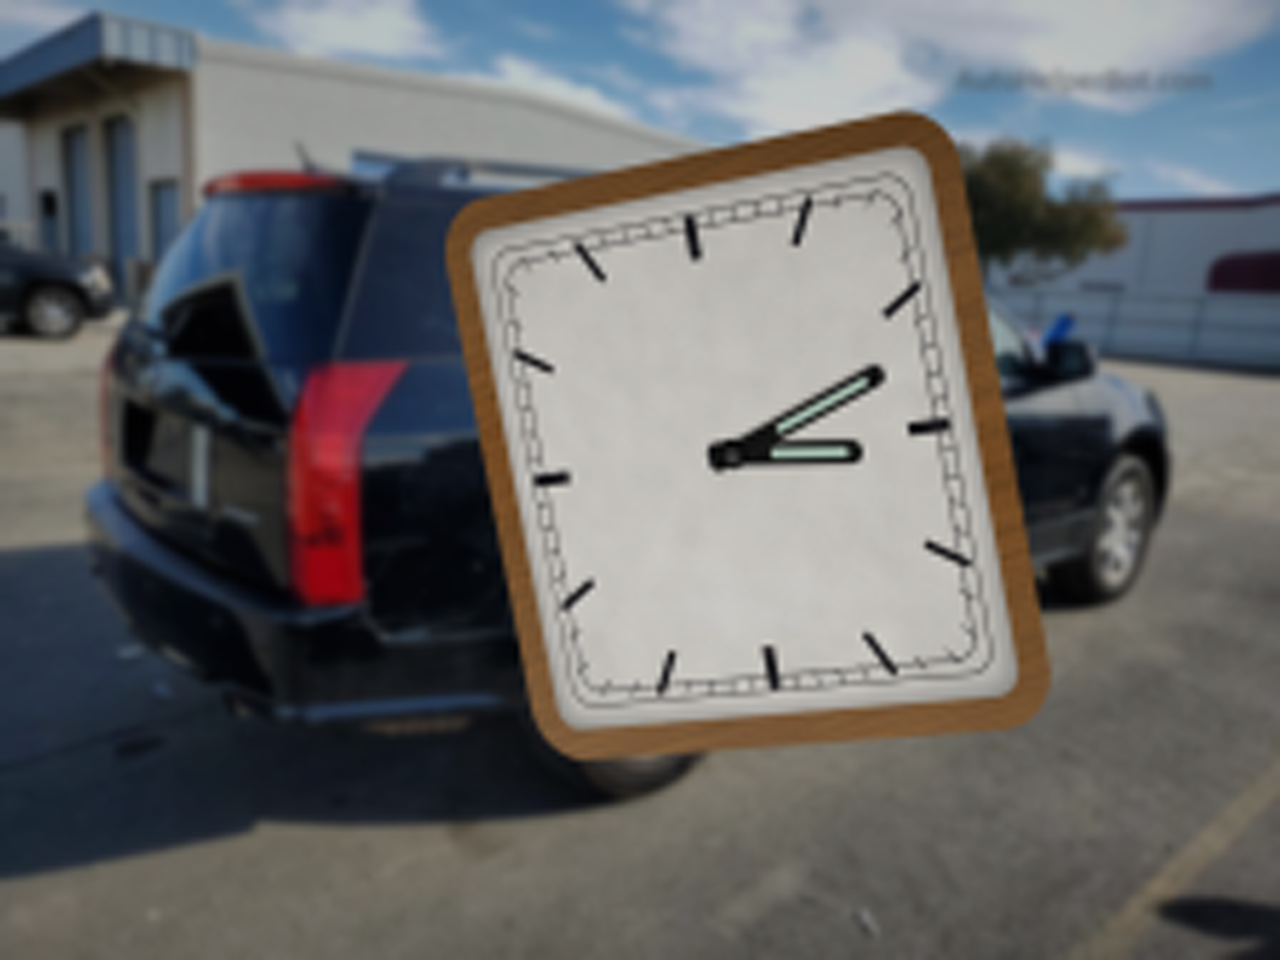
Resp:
3h12
